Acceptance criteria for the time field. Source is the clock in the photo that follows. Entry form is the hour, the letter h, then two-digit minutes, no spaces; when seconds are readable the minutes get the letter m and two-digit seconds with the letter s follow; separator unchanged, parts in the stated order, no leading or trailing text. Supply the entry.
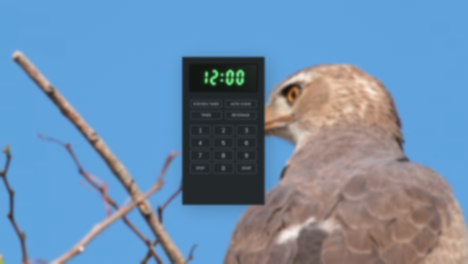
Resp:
12h00
